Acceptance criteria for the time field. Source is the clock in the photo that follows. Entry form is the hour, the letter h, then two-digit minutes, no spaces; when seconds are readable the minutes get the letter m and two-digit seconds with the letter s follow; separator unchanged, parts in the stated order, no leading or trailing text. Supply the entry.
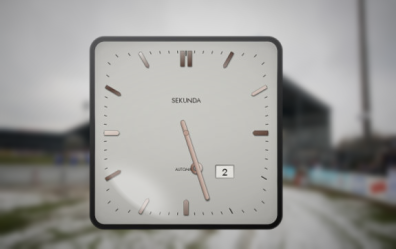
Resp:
5h27
